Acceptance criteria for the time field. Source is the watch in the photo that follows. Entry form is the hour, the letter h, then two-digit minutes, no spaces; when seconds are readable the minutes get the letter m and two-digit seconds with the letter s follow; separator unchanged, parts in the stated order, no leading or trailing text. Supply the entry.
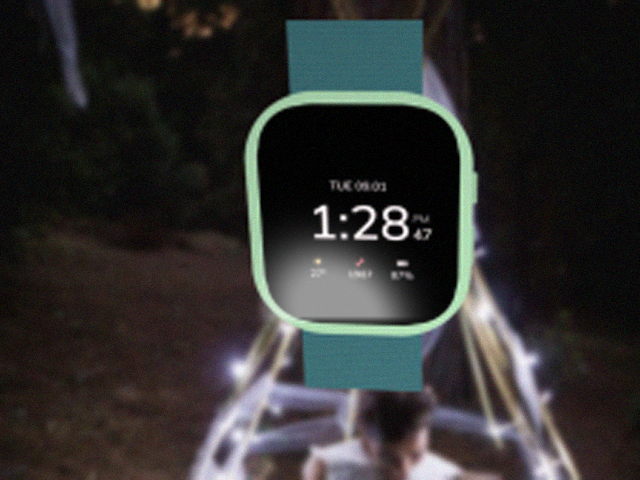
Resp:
1h28
